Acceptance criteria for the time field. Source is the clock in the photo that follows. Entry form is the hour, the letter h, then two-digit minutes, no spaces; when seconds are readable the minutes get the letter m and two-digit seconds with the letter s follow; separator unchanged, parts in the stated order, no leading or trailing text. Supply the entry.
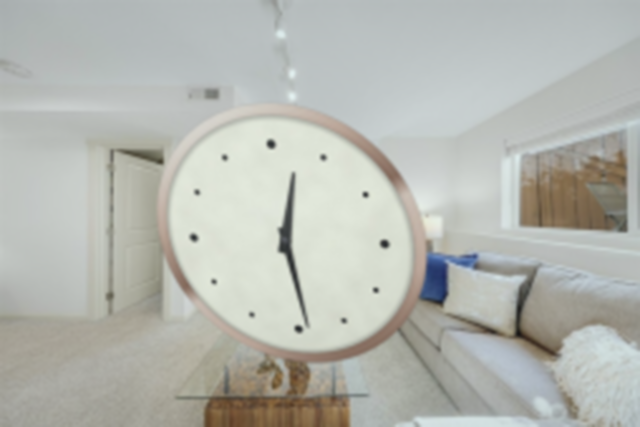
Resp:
12h29
